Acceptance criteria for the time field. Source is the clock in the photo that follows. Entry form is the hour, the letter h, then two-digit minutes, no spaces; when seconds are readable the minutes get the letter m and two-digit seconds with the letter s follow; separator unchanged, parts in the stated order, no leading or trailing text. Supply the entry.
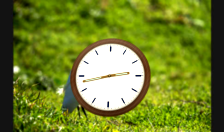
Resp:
2h43
